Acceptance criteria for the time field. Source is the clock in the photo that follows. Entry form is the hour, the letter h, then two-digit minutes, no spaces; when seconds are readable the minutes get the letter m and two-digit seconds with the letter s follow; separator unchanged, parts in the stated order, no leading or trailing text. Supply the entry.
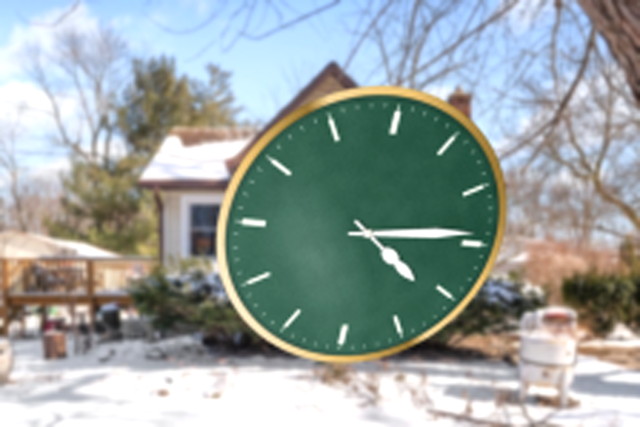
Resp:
4h14
